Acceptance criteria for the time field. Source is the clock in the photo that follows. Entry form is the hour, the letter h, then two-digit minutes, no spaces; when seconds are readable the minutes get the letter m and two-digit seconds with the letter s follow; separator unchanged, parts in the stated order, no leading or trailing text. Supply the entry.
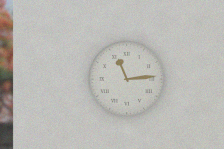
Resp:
11h14
